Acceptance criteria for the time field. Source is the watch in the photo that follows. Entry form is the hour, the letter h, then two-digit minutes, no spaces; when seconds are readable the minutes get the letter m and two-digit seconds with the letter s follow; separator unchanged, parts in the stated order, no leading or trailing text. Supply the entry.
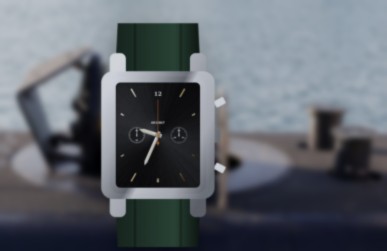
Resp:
9h34
